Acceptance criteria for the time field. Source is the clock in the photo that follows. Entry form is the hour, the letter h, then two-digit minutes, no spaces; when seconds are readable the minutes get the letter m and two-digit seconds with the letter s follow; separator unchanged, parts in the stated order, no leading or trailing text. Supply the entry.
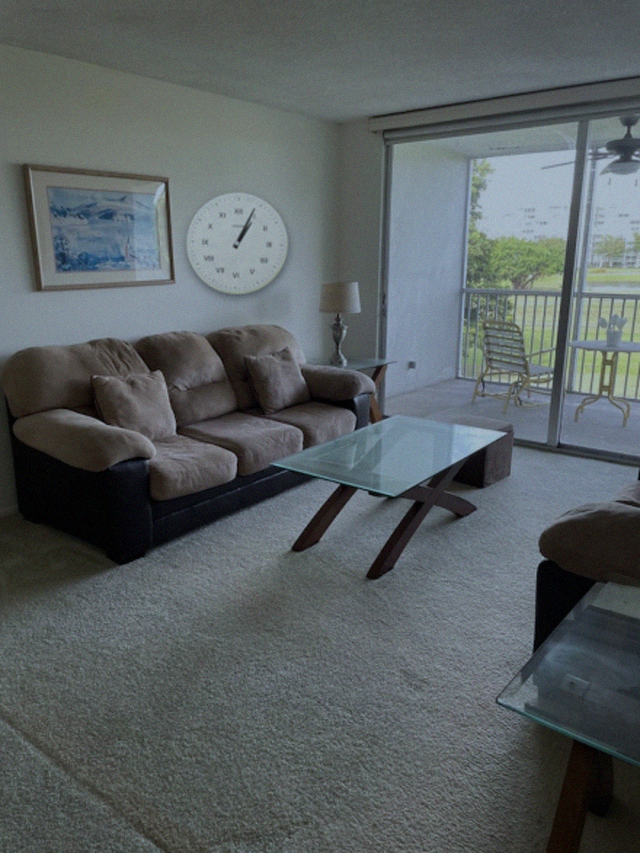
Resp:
1h04
